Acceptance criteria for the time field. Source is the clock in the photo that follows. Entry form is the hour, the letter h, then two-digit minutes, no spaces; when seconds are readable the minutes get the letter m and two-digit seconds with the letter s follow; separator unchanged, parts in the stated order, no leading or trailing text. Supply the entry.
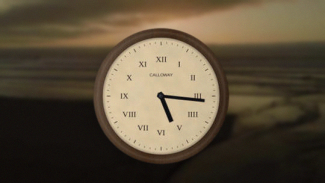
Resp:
5h16
